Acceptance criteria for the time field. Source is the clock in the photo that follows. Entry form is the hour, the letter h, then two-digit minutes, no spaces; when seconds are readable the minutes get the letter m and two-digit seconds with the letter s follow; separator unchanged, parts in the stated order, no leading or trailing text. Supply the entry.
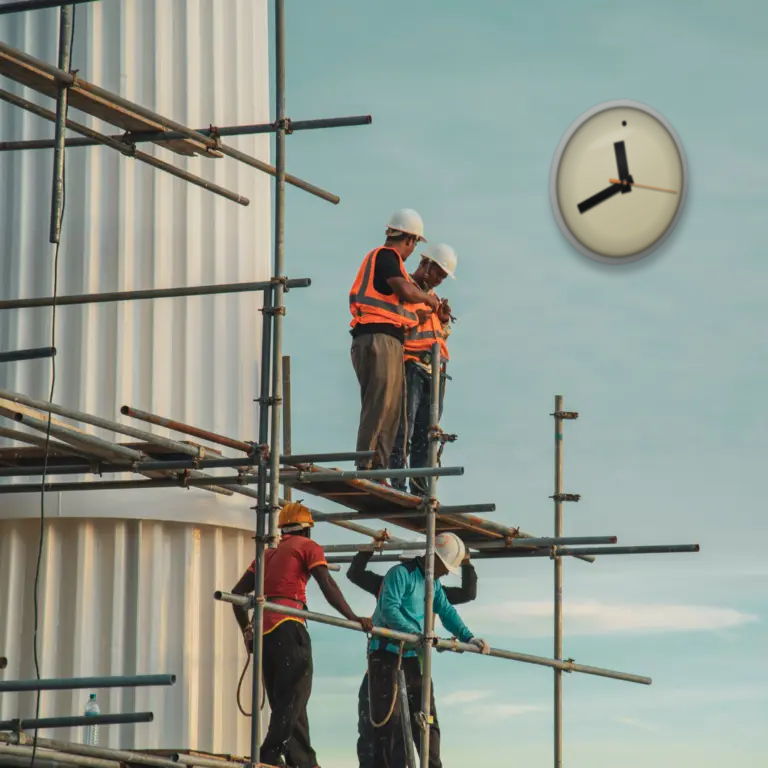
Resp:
11h41m17s
